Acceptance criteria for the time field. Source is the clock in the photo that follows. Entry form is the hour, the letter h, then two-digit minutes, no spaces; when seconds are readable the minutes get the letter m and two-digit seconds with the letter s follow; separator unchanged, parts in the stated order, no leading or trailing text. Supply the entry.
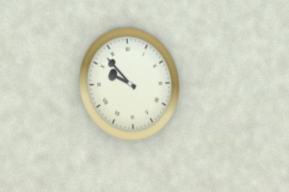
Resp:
9h53
